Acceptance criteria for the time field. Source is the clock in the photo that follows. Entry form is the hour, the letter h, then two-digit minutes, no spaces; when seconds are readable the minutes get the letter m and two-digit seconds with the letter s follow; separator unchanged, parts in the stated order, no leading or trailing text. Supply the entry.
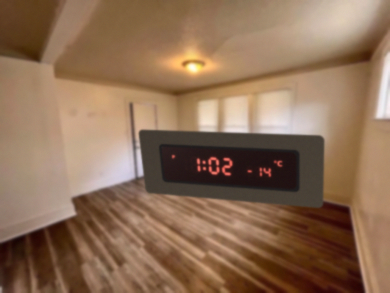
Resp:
1h02
